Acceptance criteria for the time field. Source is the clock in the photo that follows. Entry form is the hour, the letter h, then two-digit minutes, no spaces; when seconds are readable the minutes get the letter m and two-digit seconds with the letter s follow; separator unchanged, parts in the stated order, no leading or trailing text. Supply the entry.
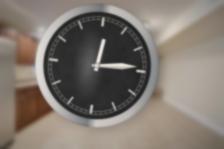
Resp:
12h14
